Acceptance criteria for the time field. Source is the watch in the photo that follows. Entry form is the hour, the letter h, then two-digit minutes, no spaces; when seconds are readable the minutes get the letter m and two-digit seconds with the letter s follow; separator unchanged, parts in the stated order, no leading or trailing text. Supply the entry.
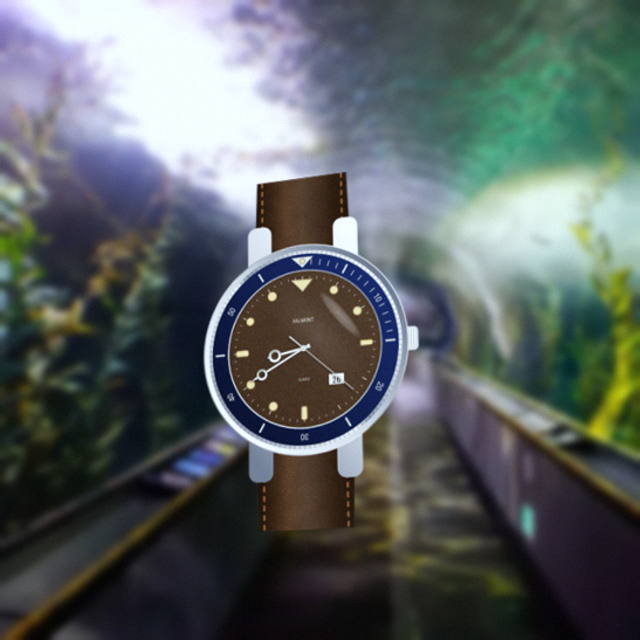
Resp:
8h40m22s
